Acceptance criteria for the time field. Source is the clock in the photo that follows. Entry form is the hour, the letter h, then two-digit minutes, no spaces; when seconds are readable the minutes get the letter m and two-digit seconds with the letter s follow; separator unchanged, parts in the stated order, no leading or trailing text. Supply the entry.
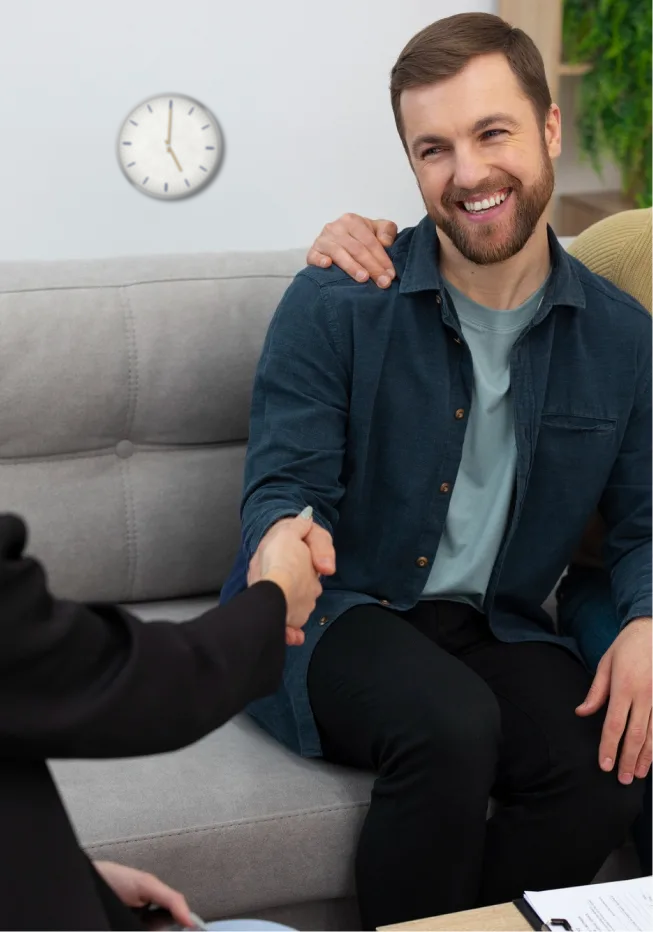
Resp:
5h00
